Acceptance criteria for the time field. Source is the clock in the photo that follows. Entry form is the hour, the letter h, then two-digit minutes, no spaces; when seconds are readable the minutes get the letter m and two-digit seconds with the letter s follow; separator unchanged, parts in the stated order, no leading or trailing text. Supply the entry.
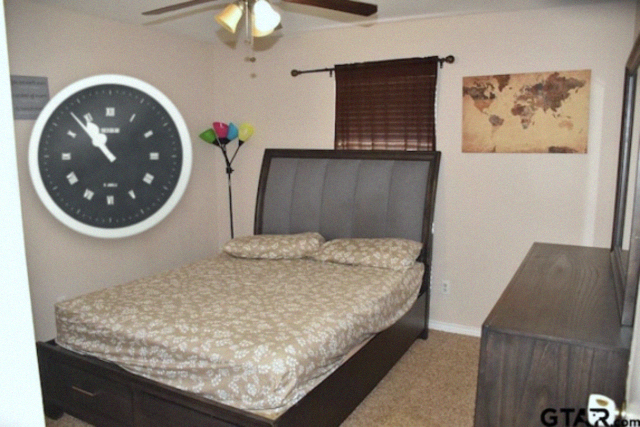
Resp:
10h53
